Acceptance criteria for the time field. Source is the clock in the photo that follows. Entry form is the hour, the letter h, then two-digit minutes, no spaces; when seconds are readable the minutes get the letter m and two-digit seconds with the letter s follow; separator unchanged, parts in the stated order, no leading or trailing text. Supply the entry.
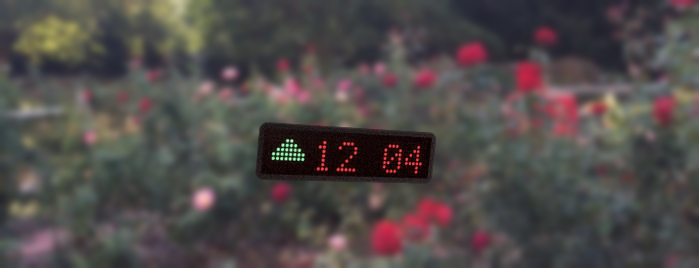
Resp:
12h04
